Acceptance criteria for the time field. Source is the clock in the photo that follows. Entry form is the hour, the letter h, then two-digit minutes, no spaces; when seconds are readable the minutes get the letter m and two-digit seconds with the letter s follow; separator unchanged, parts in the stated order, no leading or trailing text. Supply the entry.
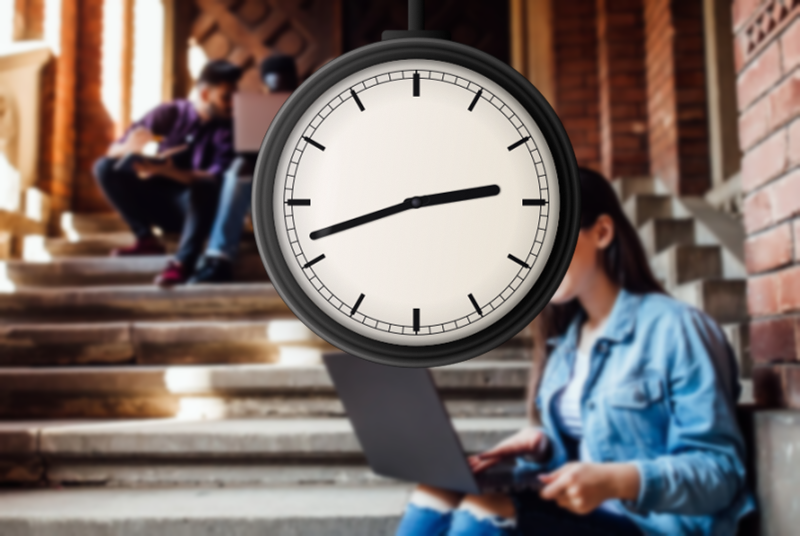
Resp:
2h42
